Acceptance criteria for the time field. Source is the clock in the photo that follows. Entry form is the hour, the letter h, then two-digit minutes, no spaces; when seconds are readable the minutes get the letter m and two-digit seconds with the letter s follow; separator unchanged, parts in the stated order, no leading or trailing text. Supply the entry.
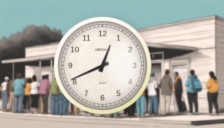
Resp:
12h41
